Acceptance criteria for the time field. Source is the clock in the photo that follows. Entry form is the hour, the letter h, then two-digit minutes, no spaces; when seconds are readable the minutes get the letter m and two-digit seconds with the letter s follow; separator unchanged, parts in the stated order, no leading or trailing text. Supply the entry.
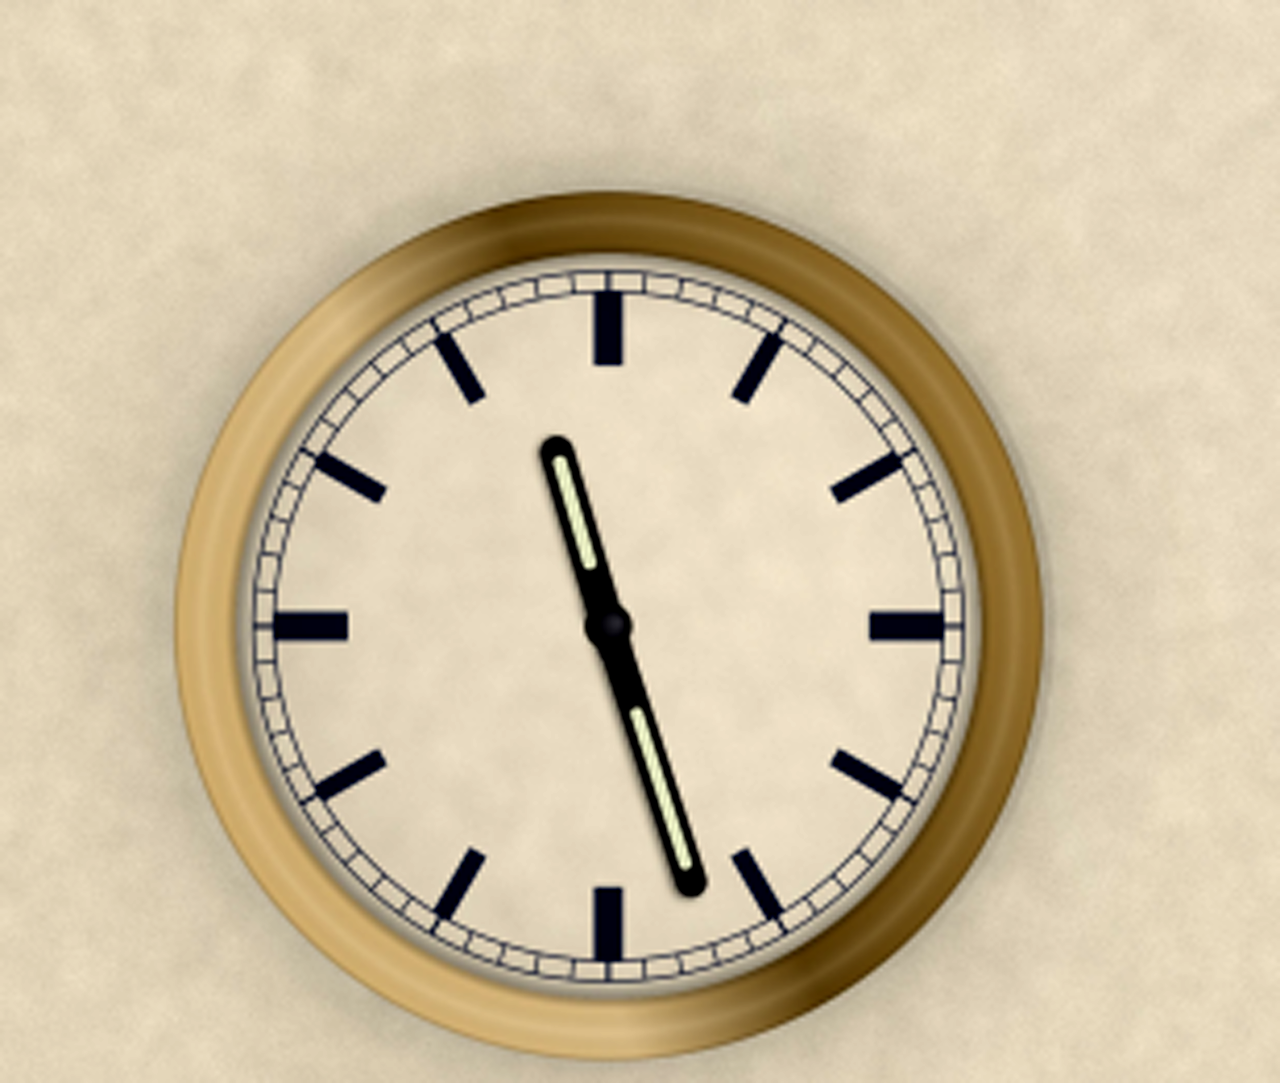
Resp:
11h27
